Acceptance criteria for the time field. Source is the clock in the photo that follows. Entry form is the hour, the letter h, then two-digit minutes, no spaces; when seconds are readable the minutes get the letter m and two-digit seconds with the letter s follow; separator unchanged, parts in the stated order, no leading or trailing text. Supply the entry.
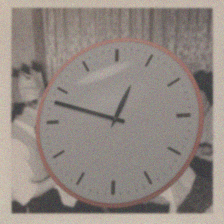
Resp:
12h48
